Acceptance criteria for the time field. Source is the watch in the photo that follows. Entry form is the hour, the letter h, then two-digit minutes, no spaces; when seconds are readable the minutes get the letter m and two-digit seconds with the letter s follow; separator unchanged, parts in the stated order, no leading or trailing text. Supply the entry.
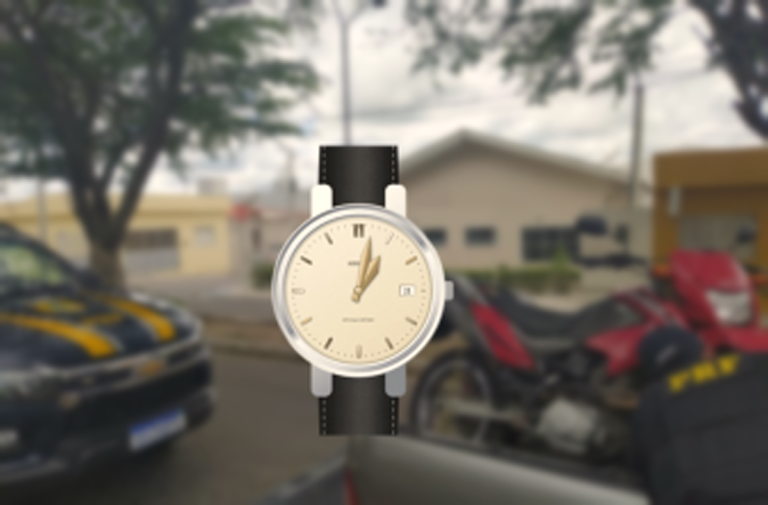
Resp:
1h02
